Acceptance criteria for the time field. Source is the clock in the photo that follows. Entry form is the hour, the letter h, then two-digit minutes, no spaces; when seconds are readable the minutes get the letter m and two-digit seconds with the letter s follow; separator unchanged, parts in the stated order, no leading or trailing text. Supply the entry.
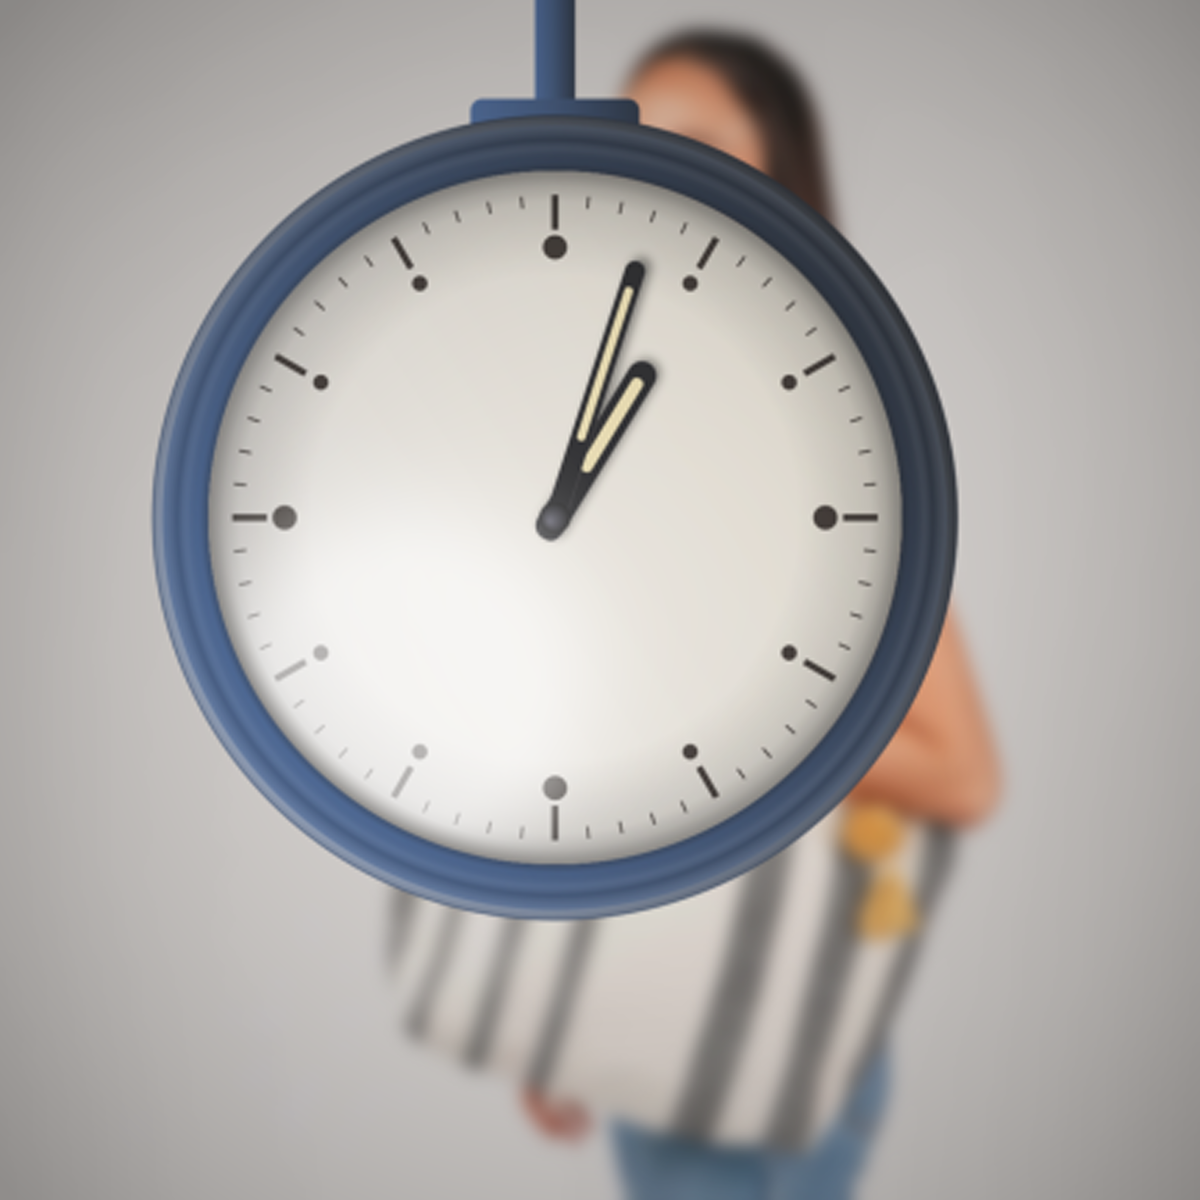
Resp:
1h03
